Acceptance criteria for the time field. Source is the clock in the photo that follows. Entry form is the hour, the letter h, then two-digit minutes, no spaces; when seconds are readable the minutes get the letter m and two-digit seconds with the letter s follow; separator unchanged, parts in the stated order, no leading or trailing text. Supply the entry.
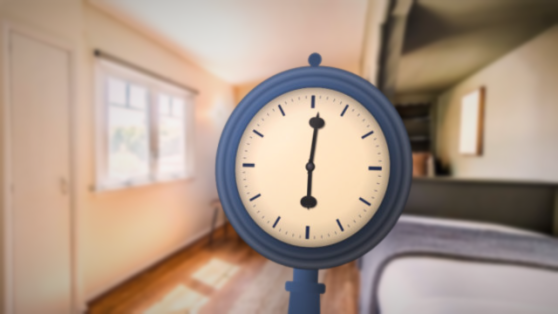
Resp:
6h01
